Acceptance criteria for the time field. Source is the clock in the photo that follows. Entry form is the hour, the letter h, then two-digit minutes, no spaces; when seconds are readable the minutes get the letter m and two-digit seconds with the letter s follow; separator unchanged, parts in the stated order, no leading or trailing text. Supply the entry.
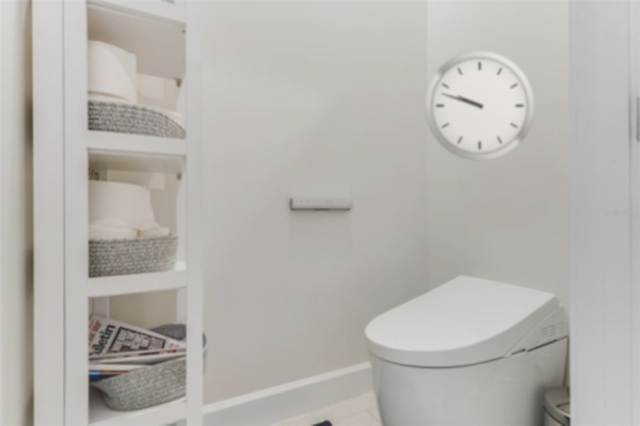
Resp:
9h48
